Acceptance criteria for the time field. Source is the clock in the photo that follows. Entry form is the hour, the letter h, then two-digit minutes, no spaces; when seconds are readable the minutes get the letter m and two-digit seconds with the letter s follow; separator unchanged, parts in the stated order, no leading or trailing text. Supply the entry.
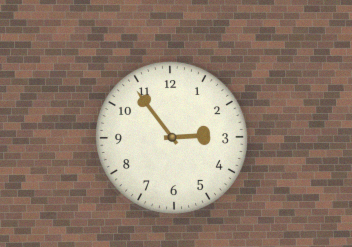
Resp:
2h54
